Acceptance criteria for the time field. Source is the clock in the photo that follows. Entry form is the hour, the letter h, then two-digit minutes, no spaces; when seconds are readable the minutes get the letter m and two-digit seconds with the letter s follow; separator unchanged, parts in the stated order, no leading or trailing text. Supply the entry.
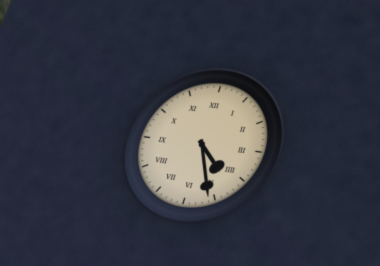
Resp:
4h26
